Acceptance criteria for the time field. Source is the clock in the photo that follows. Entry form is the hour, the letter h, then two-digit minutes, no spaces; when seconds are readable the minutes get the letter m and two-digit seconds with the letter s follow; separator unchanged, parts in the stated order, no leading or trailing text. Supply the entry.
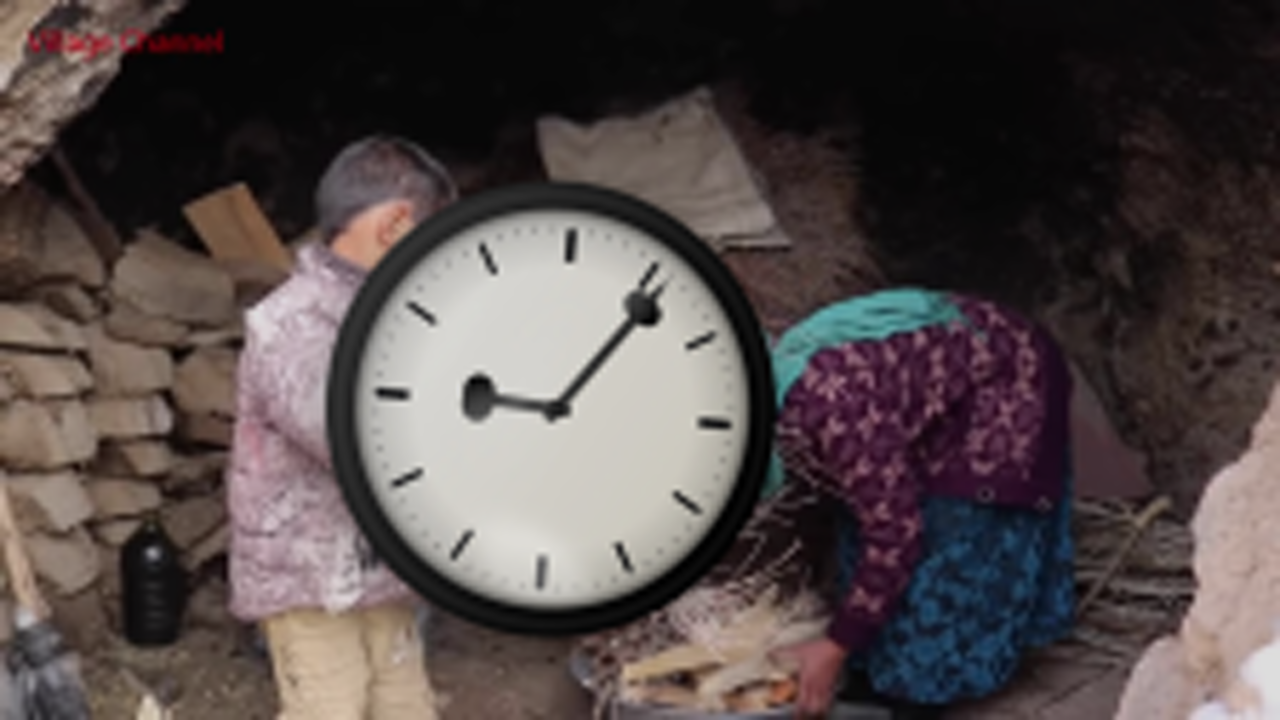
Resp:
9h06
